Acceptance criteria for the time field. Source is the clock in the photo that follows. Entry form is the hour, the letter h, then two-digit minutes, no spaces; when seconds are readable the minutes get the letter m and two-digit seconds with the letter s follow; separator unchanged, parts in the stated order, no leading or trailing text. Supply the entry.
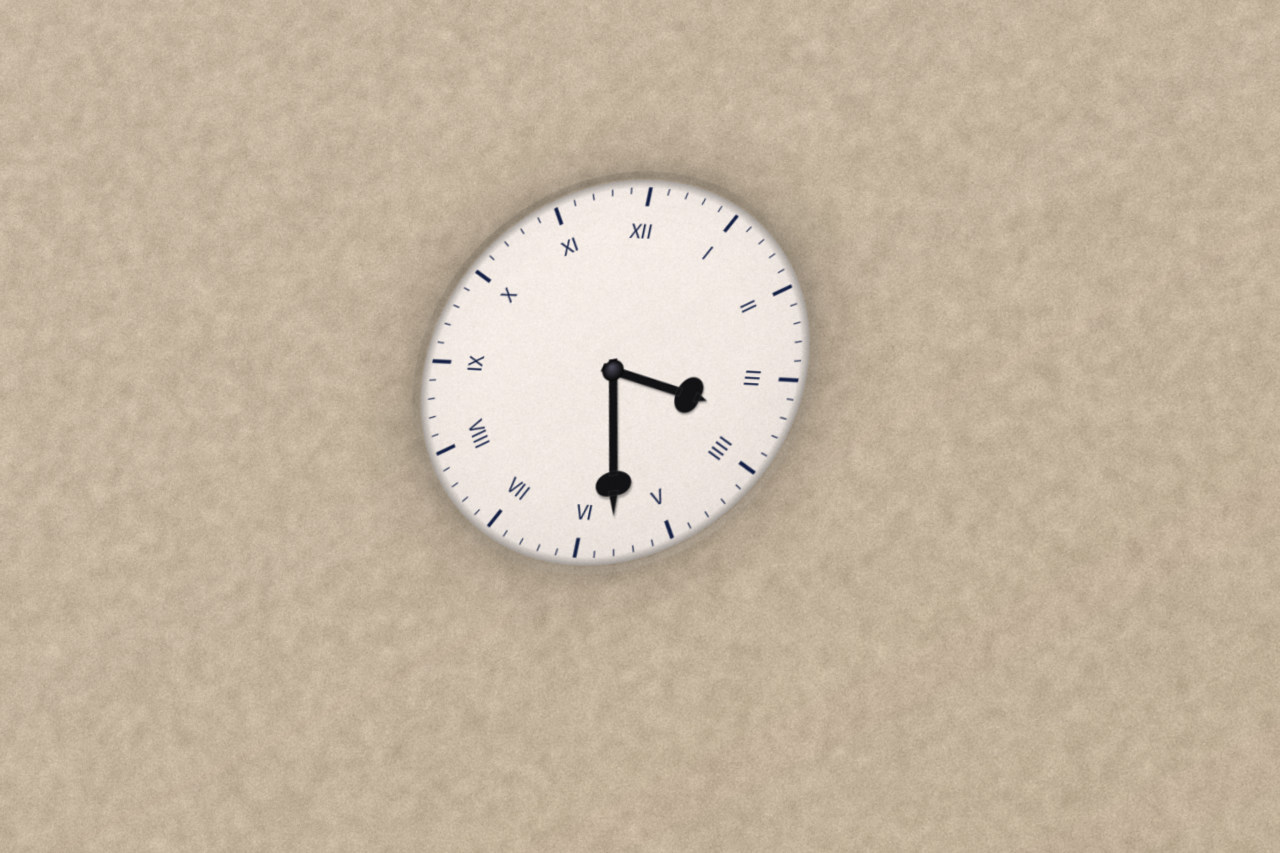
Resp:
3h28
